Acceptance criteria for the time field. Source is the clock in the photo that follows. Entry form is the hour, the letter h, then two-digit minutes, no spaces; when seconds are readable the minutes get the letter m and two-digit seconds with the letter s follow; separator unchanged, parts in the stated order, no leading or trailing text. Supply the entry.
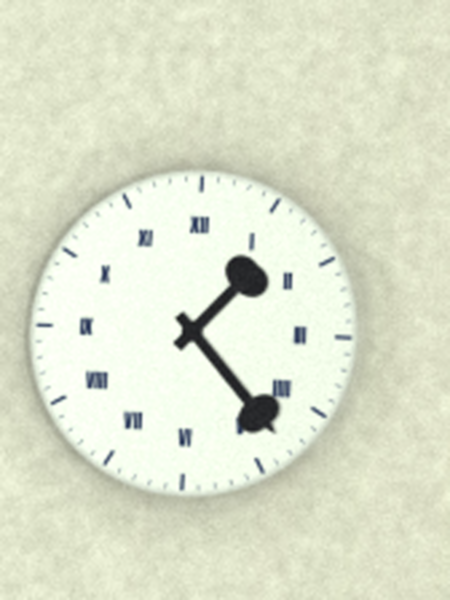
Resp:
1h23
